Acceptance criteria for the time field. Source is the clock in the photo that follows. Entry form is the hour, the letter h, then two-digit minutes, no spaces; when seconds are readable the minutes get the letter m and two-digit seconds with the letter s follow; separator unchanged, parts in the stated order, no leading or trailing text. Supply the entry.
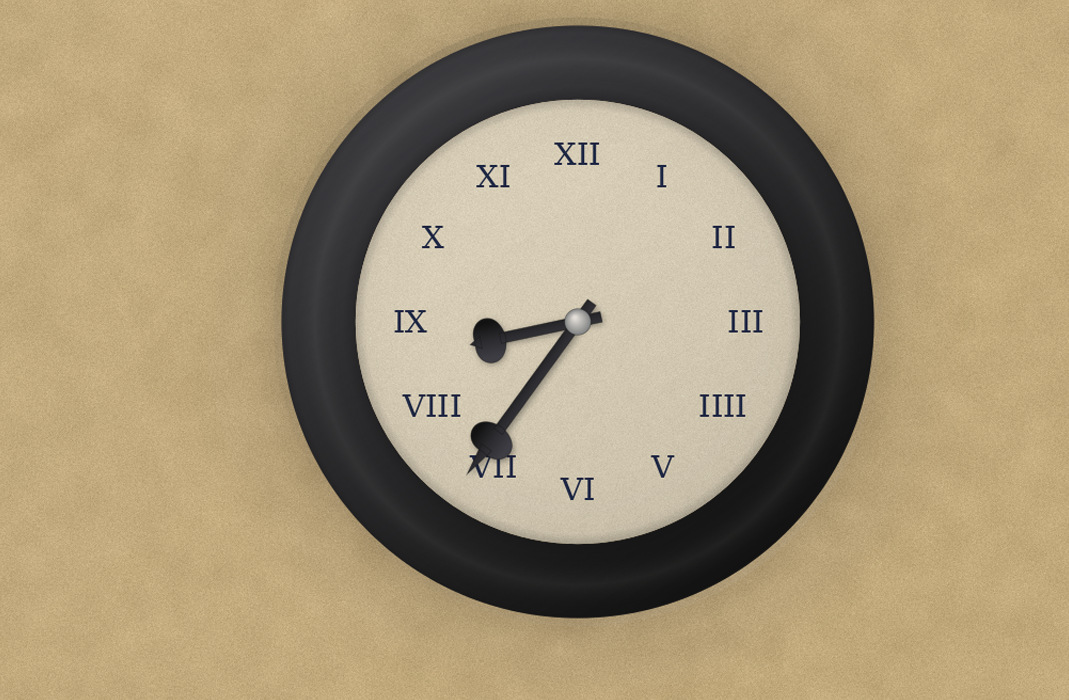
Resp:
8h36
